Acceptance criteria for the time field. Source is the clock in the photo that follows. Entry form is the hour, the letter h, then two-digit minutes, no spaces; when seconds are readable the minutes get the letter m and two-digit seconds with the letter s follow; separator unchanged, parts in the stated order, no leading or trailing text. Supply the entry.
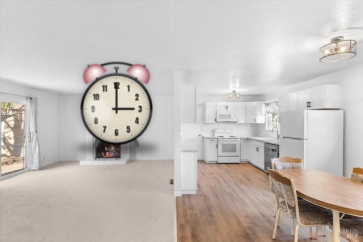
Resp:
3h00
